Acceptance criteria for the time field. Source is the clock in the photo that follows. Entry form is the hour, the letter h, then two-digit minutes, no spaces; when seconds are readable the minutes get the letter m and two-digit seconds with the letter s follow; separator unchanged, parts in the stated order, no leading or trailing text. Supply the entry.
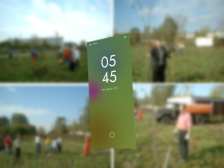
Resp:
5h45
